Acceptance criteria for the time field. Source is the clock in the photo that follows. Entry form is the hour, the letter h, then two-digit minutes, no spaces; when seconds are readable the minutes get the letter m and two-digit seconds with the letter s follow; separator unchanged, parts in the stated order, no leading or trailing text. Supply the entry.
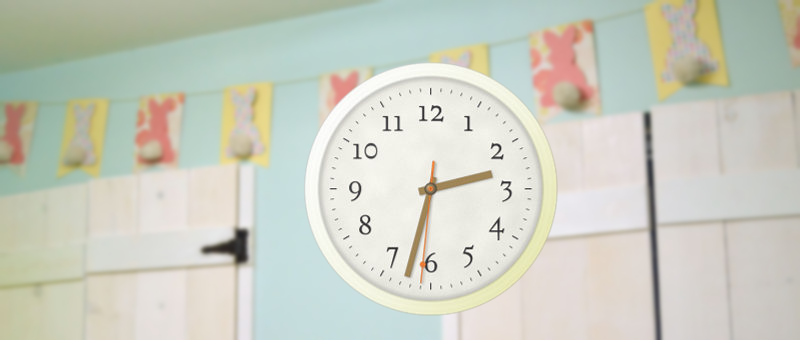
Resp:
2h32m31s
